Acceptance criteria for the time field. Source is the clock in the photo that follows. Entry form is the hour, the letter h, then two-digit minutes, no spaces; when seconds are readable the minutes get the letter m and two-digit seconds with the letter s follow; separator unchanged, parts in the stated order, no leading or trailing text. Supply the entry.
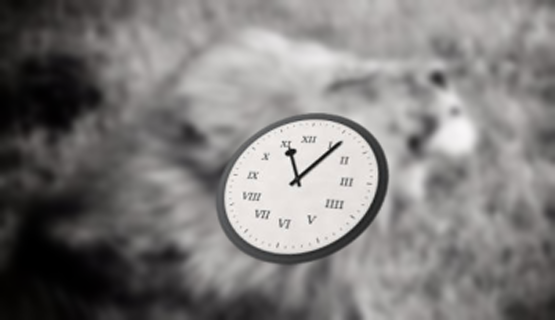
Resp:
11h06
